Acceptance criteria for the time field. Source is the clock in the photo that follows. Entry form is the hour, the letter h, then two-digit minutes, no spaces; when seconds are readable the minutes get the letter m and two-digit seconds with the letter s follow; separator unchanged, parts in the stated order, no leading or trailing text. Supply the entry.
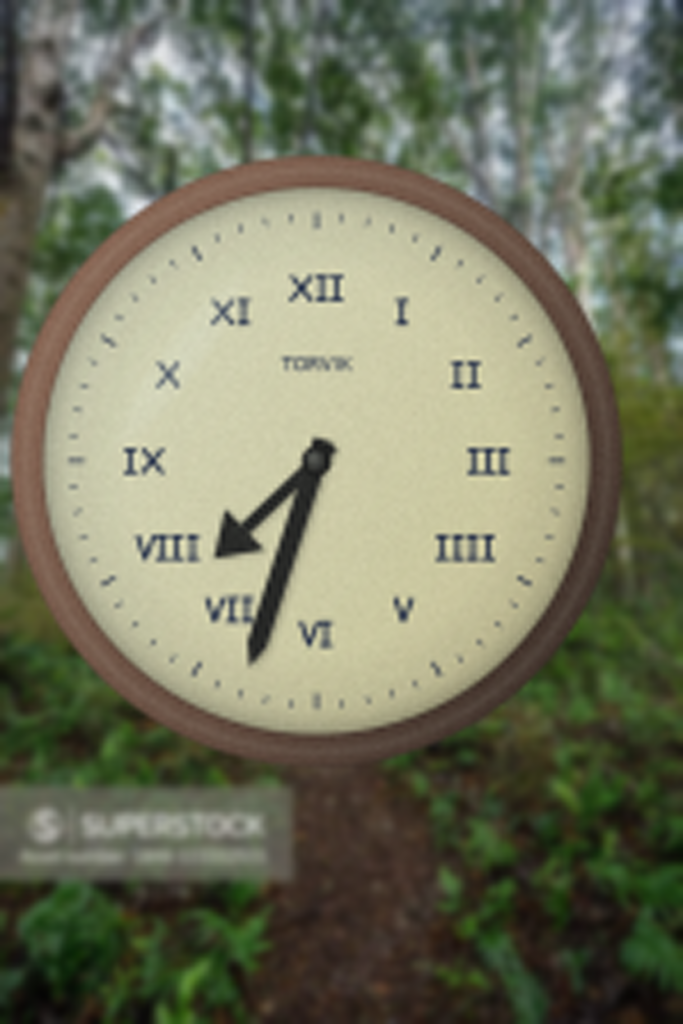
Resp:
7h33
